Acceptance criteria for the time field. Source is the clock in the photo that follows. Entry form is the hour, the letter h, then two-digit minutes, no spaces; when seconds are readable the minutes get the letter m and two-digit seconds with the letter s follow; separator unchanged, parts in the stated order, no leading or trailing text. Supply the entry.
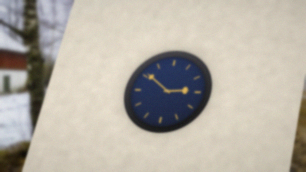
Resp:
2h51
